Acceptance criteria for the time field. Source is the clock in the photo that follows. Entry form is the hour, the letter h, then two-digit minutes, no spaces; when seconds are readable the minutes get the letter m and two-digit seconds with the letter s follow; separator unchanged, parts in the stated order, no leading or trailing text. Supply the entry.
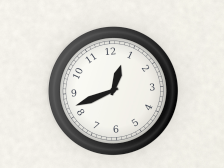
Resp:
12h42
